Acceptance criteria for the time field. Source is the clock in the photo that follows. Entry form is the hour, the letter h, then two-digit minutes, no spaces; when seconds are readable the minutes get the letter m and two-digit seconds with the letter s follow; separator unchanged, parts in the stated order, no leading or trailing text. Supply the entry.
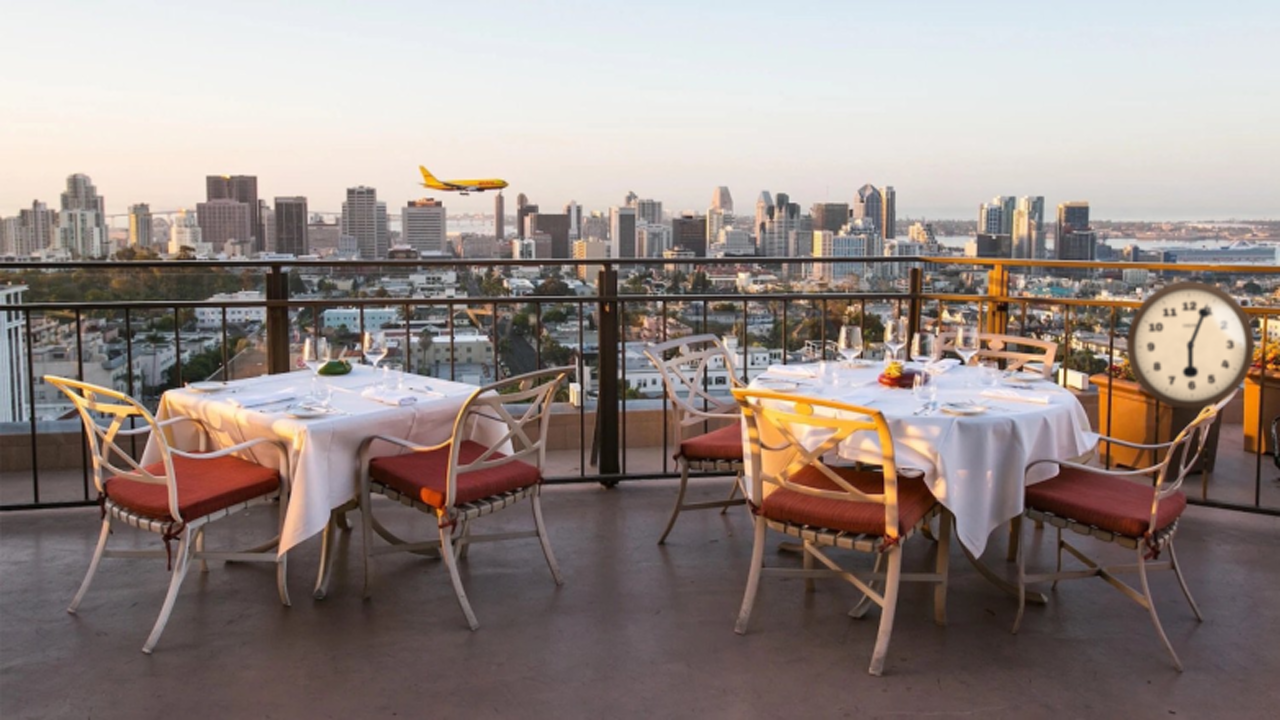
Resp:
6h04
